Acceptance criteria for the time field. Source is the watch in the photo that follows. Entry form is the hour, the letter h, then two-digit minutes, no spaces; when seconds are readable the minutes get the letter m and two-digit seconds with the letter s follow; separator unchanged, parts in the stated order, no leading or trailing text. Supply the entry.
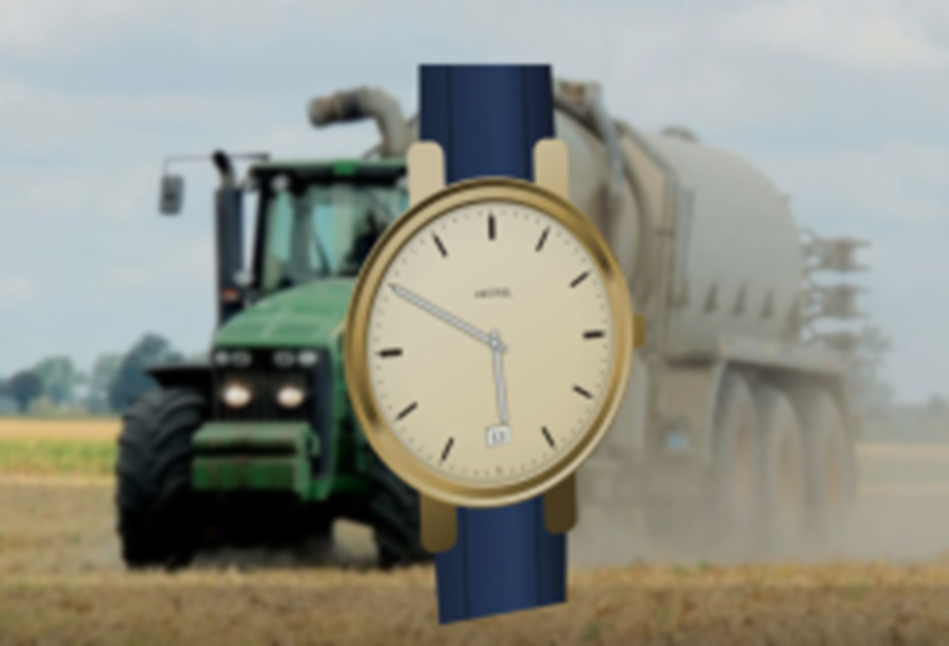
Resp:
5h50
